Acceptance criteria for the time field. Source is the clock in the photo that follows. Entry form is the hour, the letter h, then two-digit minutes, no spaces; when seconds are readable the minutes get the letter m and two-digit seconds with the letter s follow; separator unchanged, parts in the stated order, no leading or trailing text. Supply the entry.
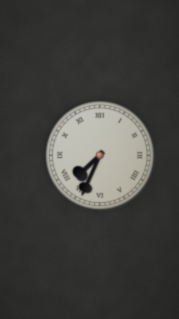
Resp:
7h34
